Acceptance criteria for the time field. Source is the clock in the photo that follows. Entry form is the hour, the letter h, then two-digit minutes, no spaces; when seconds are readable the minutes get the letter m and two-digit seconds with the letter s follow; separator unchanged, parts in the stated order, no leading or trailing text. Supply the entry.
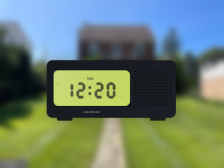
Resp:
12h20
